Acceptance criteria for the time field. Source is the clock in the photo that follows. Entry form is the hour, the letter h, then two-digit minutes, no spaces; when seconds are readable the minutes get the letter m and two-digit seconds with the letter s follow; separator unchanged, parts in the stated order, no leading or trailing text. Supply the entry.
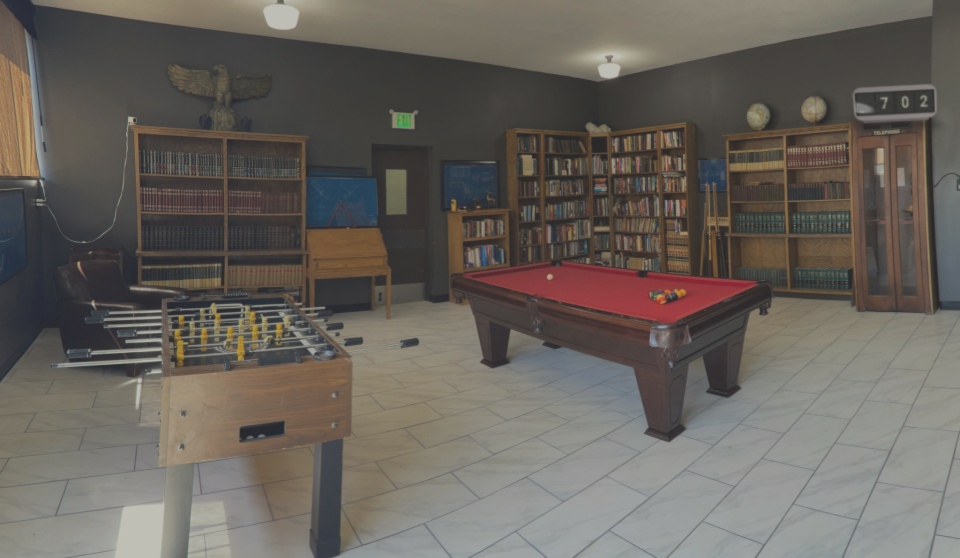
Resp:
7h02
